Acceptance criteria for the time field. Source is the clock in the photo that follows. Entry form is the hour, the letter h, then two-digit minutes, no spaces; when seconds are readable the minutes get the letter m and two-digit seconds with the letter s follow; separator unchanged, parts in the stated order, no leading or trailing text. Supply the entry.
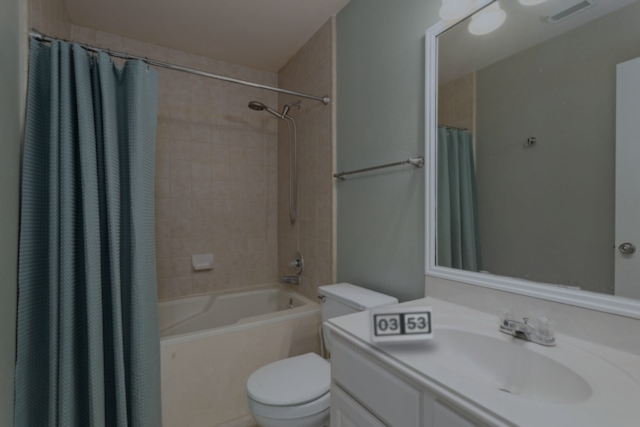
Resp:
3h53
